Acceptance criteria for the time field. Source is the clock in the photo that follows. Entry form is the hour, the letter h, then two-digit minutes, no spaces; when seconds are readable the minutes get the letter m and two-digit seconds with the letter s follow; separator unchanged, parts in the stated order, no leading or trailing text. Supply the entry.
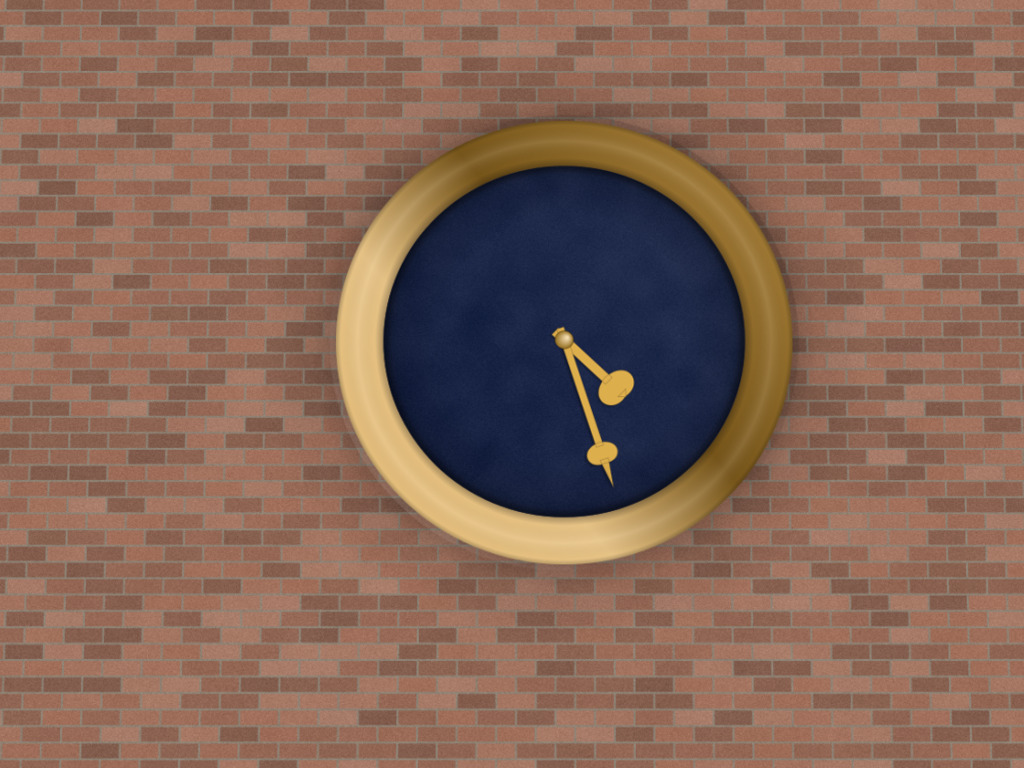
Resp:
4h27
